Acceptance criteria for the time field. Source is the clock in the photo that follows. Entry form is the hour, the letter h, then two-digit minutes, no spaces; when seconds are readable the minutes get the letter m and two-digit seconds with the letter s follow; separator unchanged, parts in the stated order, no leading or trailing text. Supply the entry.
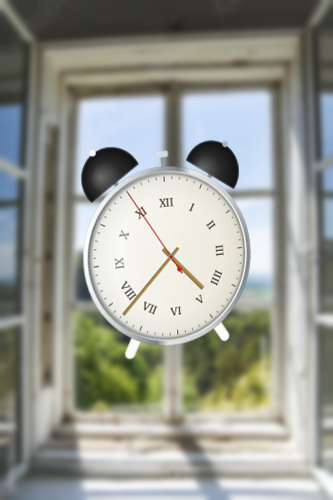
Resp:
4h37m55s
